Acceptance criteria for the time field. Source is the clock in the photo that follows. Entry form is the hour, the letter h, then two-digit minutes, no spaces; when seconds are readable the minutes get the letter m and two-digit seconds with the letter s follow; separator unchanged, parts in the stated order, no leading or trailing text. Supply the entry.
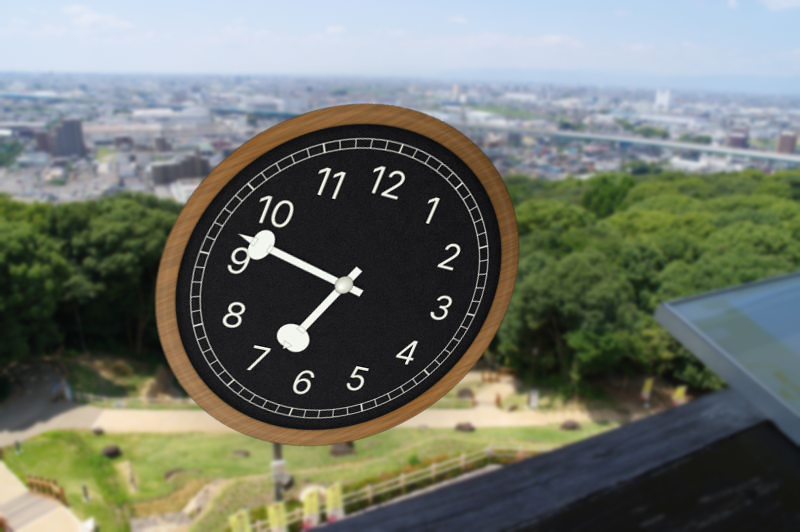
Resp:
6h47
